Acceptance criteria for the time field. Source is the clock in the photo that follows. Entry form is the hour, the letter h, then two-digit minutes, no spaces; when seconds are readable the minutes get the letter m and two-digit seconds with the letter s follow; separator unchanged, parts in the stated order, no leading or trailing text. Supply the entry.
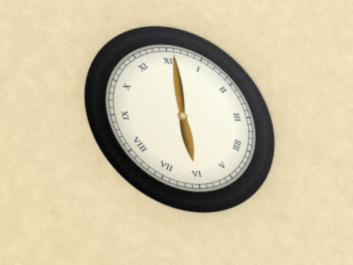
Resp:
6h01
